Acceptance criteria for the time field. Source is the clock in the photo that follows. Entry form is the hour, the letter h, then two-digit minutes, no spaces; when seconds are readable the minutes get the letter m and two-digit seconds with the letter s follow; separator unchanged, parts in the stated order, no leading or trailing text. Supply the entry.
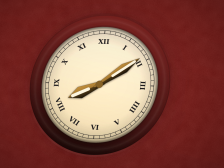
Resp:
8h09
